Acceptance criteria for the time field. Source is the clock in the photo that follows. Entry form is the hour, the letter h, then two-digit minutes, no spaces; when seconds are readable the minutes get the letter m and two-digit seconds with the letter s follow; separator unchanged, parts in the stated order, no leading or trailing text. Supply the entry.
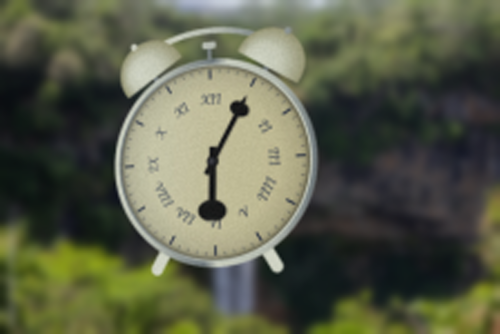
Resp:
6h05
